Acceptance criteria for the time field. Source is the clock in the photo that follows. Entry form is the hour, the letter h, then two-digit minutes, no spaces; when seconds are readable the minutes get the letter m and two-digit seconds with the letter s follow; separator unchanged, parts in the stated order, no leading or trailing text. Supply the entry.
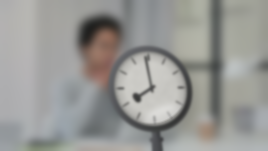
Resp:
7h59
